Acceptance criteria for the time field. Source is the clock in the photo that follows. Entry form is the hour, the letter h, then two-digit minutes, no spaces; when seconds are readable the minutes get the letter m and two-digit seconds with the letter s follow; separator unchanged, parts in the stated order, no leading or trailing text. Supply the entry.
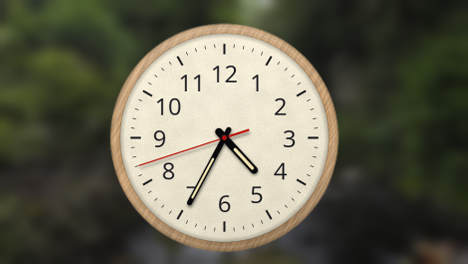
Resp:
4h34m42s
